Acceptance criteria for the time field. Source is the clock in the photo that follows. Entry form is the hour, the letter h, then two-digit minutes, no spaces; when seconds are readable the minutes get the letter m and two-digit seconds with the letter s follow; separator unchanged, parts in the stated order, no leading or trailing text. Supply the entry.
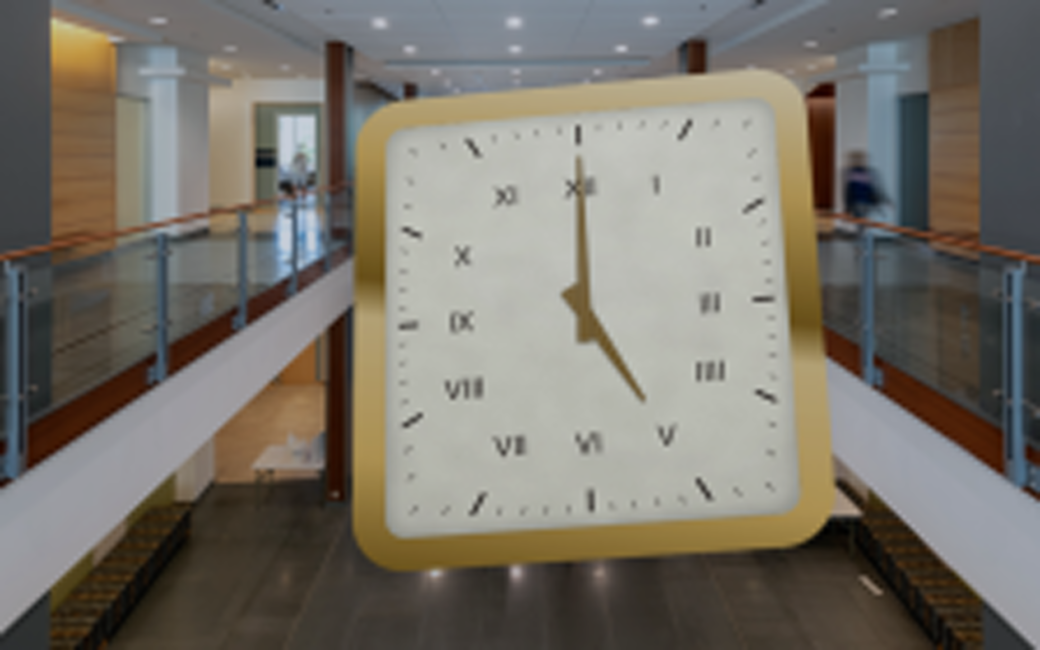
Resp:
5h00
